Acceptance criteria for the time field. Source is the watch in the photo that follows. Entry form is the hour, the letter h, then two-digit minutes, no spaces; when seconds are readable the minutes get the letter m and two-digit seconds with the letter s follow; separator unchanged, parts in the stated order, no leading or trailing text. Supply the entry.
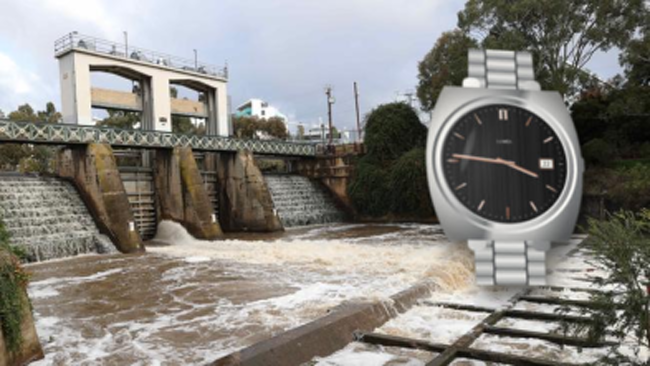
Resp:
3h46
